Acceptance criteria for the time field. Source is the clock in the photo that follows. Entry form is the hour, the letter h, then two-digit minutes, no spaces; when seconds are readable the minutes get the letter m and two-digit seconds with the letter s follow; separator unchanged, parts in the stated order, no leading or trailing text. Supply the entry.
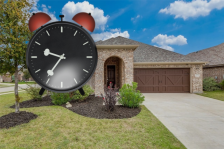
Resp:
9h36
